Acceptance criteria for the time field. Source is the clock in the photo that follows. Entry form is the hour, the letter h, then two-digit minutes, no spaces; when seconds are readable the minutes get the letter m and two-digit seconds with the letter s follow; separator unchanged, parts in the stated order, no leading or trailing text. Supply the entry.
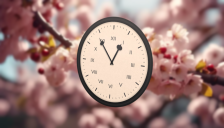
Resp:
12h54
